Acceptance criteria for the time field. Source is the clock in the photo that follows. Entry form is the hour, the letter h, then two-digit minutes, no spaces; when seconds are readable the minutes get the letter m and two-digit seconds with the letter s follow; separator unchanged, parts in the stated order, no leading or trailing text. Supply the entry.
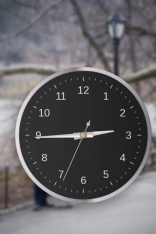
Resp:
2h44m34s
